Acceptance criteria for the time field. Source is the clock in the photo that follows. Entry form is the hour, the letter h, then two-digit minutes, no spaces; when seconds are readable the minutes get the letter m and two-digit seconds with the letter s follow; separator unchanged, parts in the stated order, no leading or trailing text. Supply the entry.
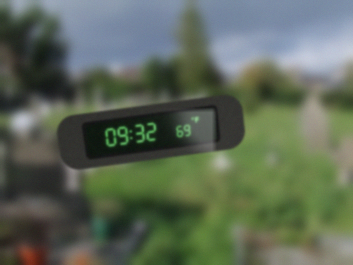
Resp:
9h32
